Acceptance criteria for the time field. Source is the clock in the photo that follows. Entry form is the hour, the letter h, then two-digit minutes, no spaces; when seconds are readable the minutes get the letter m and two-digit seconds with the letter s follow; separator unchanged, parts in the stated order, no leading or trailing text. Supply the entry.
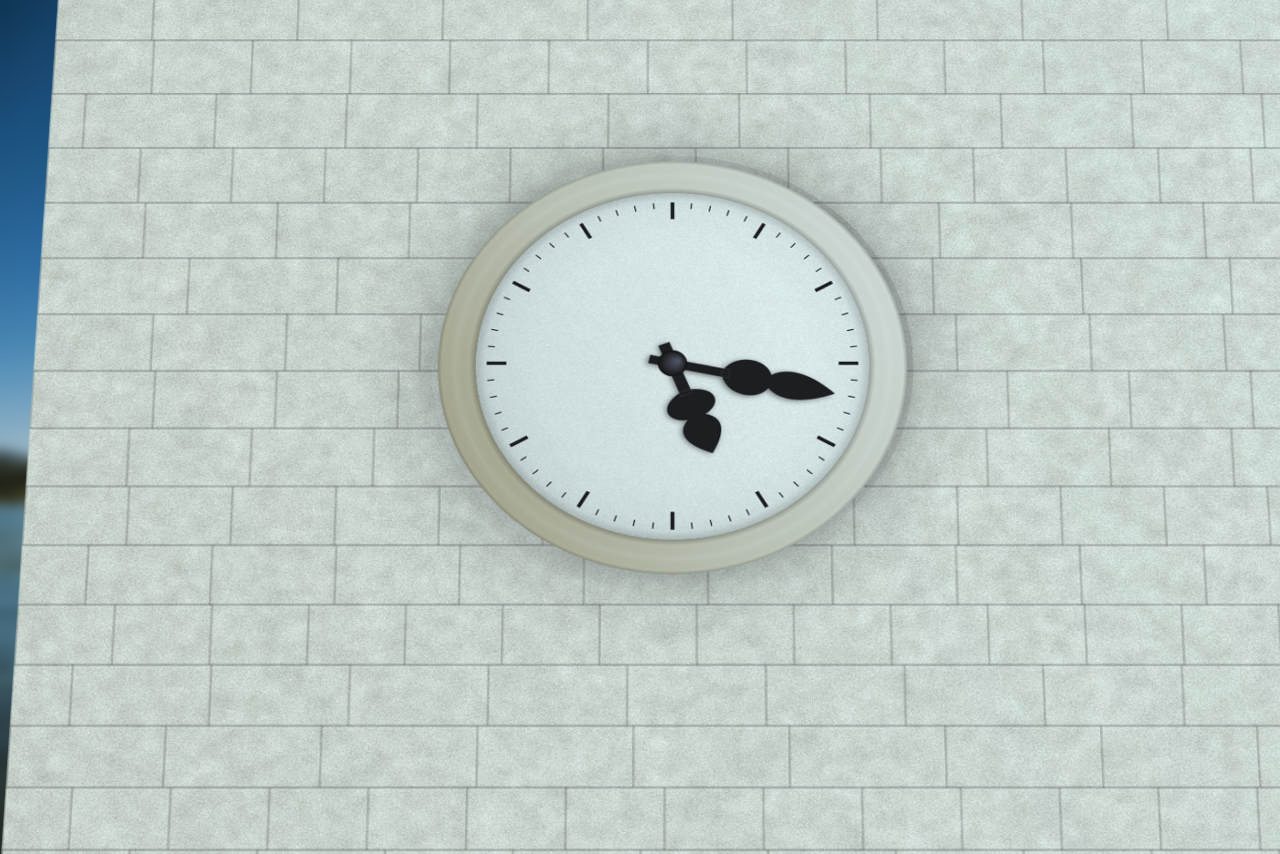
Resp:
5h17
